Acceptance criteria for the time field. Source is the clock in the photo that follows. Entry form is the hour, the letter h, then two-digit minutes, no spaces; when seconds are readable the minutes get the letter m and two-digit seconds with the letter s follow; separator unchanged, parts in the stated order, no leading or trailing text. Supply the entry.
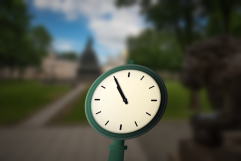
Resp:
10h55
